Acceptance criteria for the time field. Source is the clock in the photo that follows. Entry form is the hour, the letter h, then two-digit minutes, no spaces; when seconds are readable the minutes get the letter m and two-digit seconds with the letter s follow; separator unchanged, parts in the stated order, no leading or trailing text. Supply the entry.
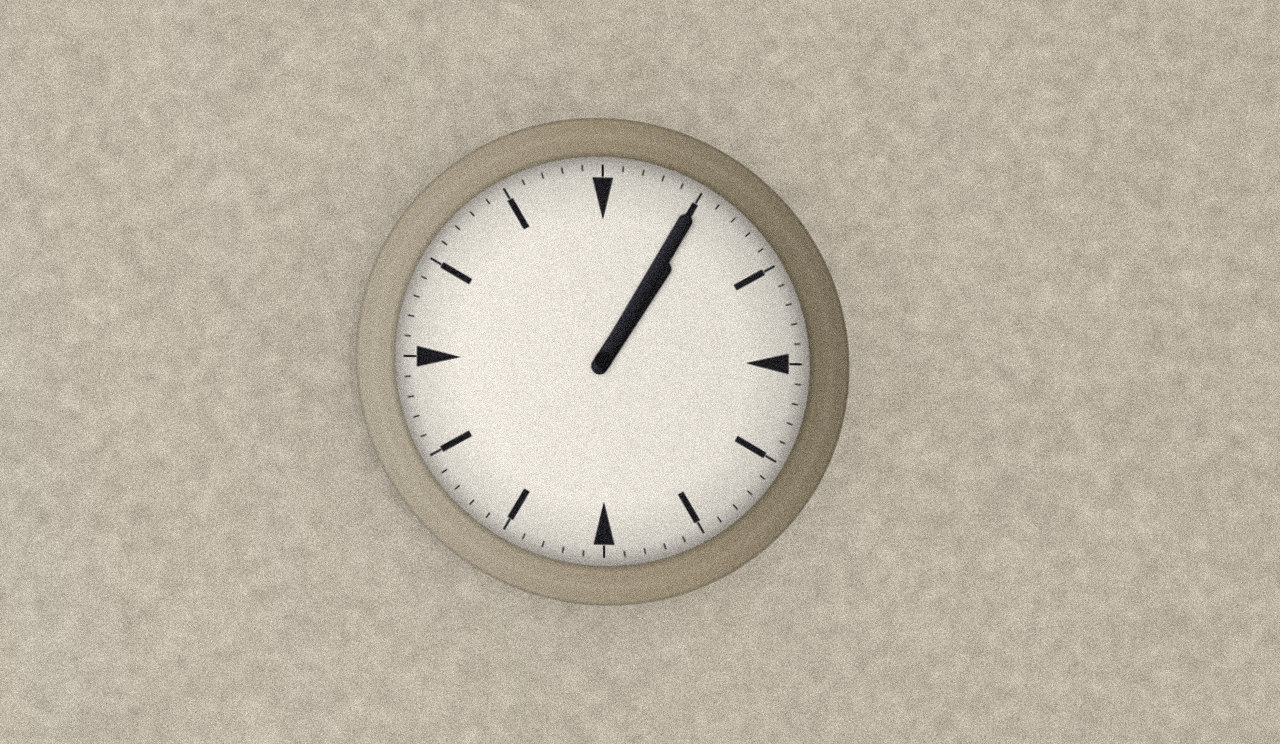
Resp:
1h05
